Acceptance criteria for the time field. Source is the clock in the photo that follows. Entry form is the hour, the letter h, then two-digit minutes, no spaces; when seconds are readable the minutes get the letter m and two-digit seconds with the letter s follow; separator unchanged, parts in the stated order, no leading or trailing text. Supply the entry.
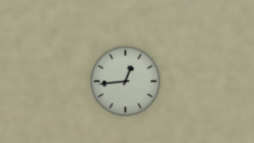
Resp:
12h44
